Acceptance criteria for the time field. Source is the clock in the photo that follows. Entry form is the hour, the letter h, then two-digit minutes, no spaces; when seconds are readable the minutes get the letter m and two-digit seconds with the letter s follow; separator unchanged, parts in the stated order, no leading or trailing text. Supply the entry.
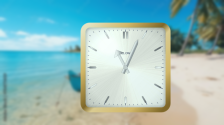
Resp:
11h04
